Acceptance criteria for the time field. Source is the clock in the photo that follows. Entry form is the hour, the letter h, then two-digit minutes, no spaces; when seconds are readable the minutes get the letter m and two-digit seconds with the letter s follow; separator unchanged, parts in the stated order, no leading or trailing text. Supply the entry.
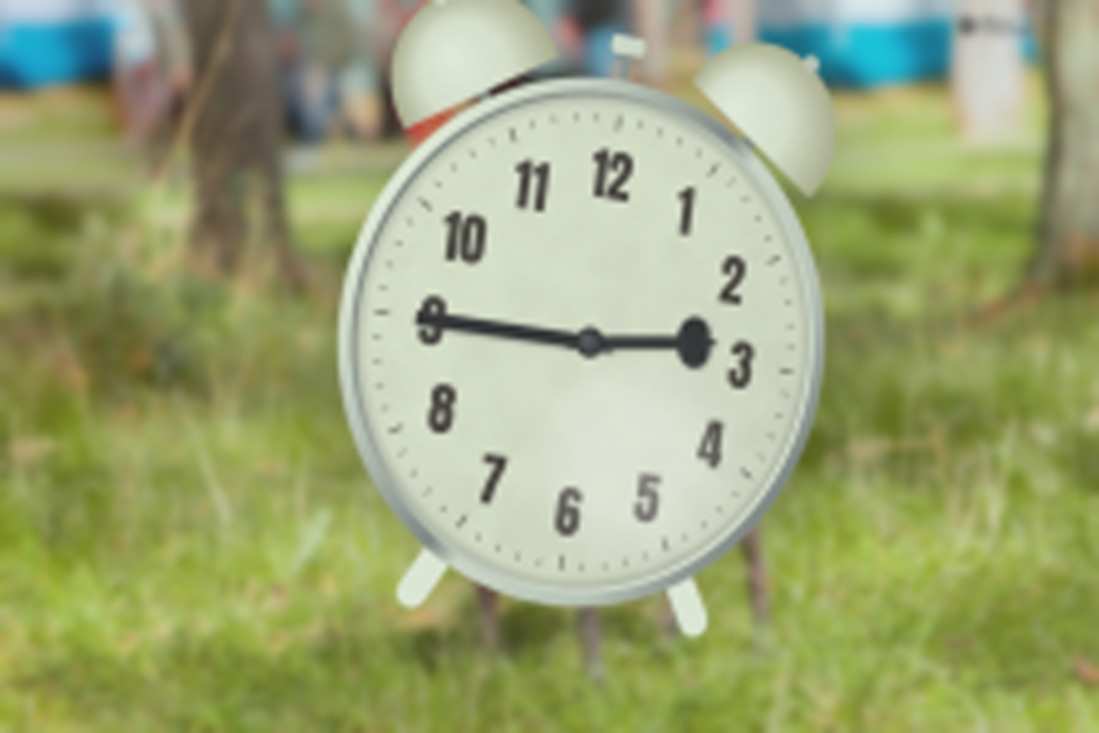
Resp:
2h45
